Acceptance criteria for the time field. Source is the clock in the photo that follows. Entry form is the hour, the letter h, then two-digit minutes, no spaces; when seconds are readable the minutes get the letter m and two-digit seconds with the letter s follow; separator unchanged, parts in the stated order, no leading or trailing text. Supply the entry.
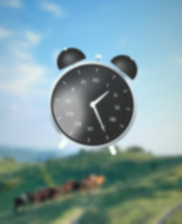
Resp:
1h25
